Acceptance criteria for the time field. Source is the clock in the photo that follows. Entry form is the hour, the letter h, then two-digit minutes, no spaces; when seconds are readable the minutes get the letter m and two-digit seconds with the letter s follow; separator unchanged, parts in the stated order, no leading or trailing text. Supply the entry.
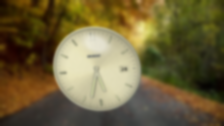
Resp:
5h33
